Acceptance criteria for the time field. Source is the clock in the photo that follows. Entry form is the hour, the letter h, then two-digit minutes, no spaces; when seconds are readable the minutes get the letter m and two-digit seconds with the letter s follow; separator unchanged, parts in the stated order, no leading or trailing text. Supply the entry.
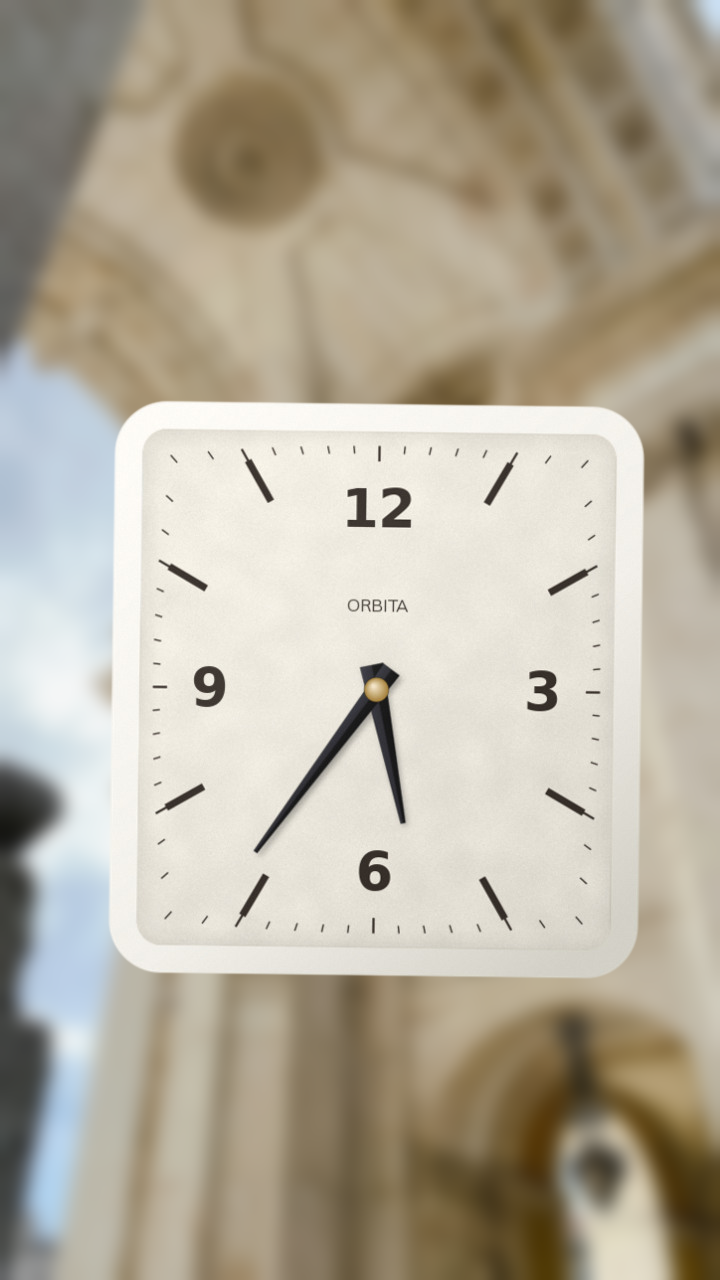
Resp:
5h36
